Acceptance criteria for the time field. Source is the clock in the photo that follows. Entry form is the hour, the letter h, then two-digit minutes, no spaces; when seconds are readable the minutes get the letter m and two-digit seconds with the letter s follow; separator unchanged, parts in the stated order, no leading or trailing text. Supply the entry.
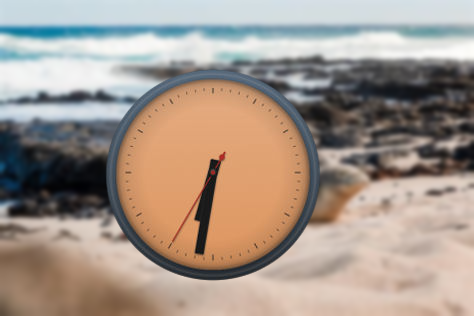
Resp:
6h31m35s
